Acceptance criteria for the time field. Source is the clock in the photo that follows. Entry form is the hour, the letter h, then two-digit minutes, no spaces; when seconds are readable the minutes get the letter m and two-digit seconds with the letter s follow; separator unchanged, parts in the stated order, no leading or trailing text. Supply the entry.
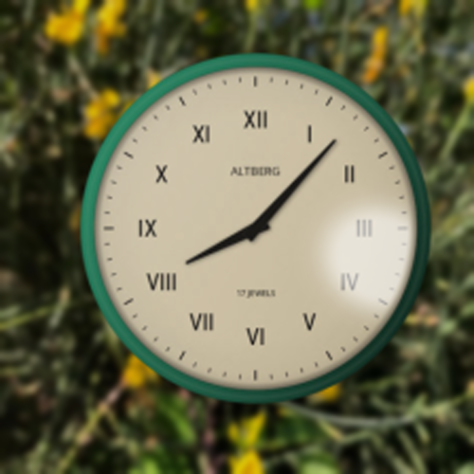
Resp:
8h07
